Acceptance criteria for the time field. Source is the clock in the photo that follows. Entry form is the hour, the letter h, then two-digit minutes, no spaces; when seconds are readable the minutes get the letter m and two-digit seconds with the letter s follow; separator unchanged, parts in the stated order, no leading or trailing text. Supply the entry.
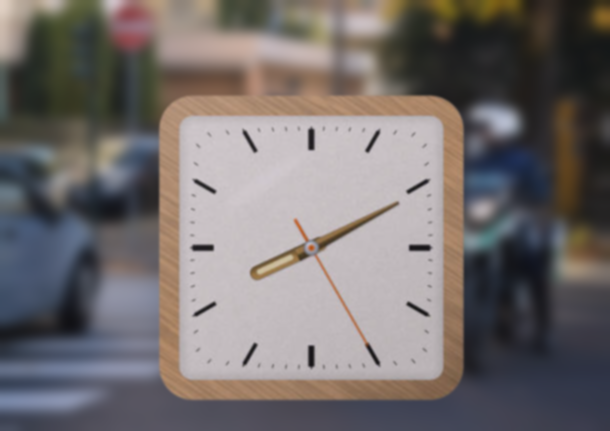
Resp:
8h10m25s
